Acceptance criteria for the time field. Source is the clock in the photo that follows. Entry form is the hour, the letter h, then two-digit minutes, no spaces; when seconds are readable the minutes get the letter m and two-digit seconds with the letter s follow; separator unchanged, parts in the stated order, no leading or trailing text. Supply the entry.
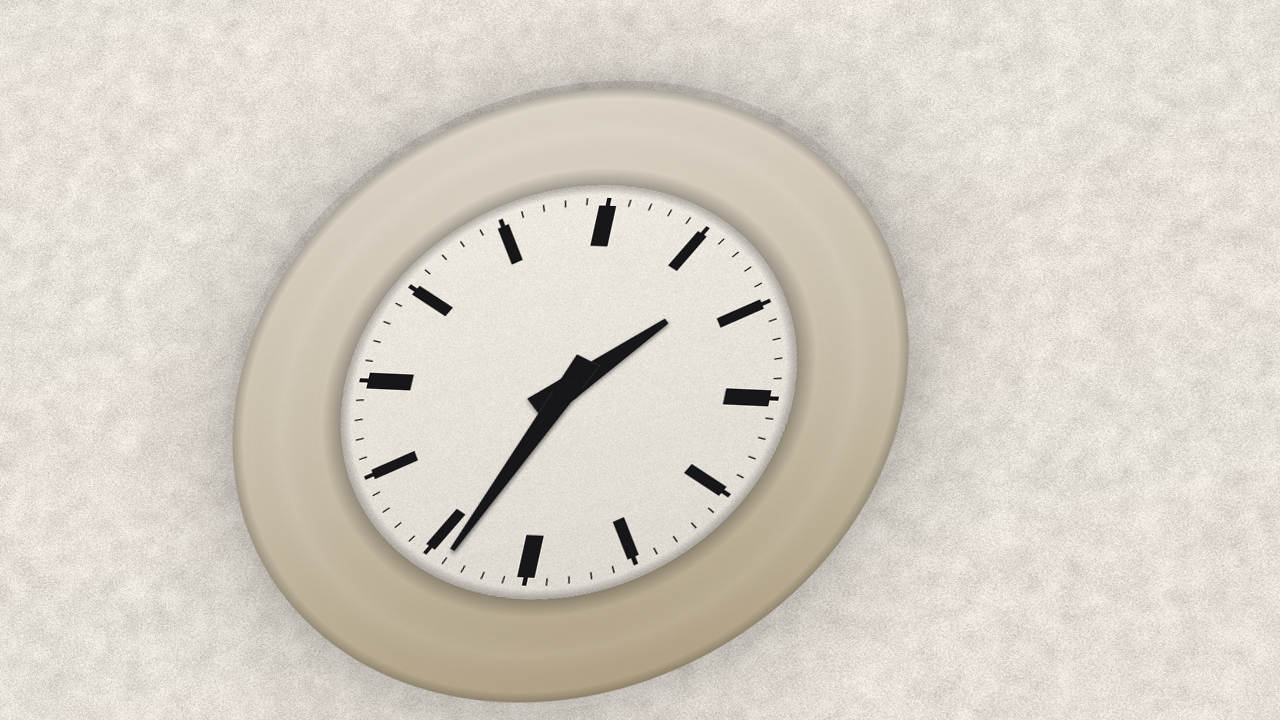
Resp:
1h34
